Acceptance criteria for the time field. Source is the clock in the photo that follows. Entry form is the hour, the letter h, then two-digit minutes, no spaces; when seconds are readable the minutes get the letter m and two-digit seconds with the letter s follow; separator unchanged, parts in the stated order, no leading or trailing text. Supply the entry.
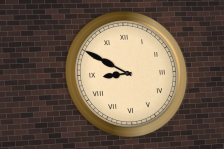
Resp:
8h50
